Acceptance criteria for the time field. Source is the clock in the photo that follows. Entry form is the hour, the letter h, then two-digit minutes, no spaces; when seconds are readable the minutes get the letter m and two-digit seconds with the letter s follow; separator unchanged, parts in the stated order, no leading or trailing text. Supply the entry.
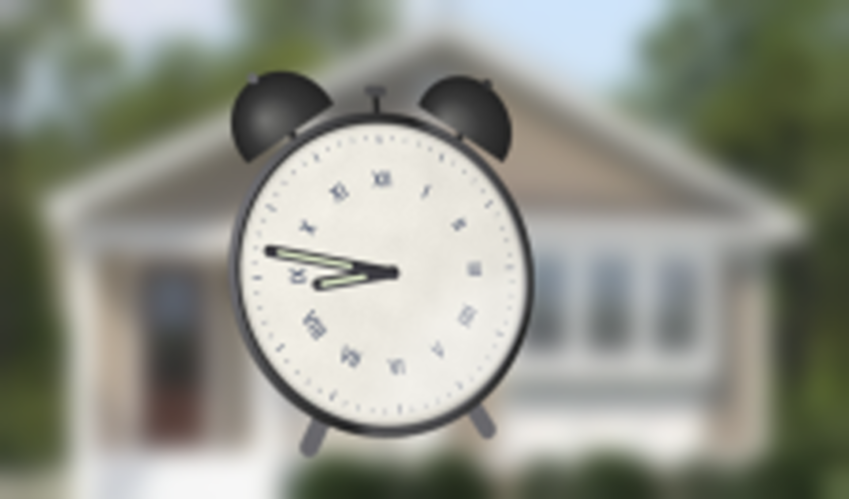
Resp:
8h47
